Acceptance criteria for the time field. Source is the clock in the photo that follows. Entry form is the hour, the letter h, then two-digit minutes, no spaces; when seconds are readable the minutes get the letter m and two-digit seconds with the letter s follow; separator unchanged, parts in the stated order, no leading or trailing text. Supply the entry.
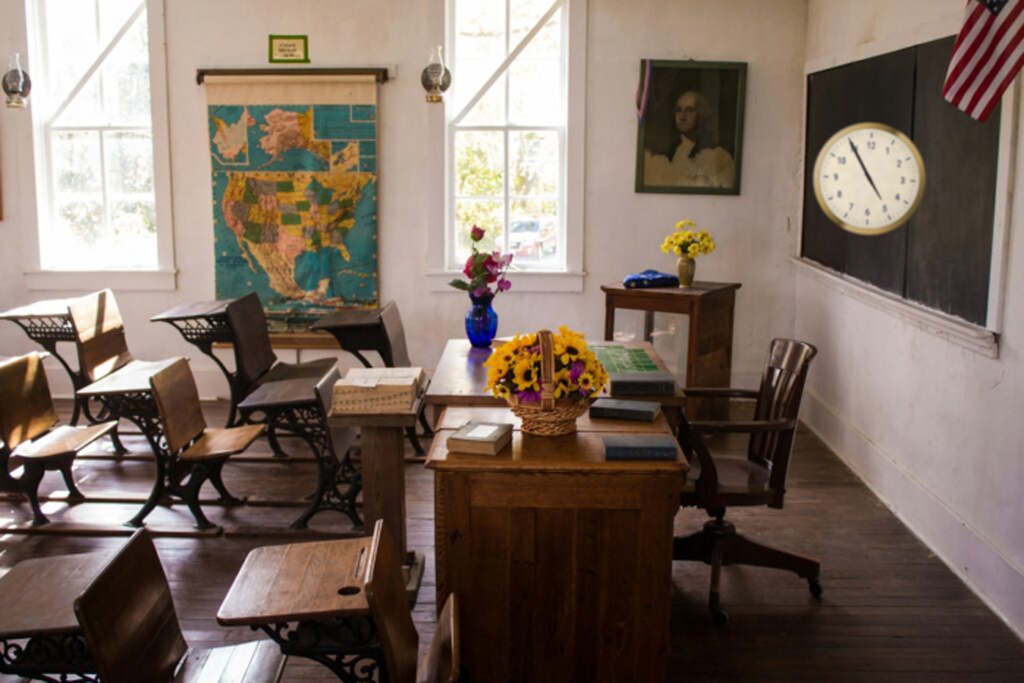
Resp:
4h55
